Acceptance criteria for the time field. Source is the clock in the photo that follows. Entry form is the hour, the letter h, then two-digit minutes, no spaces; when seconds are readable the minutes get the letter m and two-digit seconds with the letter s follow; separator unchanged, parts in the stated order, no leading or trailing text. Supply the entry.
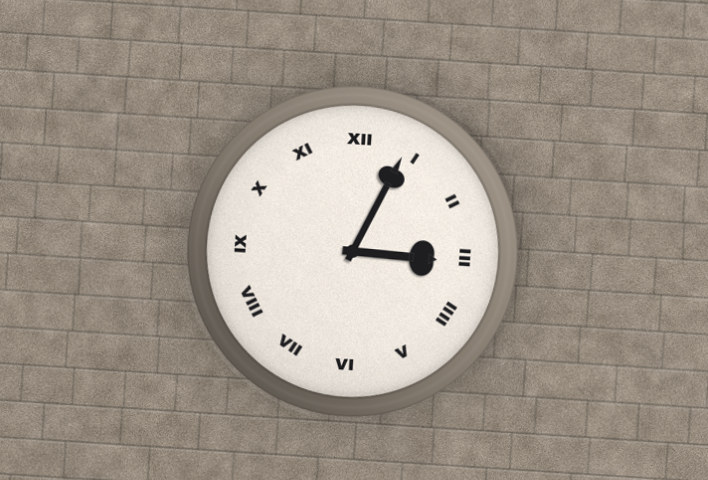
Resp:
3h04
